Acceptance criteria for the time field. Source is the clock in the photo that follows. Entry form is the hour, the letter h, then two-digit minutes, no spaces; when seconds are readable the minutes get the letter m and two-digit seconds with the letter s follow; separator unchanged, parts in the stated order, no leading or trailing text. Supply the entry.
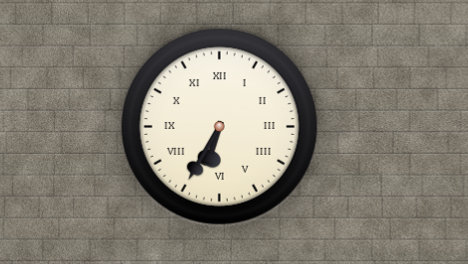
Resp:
6h35
